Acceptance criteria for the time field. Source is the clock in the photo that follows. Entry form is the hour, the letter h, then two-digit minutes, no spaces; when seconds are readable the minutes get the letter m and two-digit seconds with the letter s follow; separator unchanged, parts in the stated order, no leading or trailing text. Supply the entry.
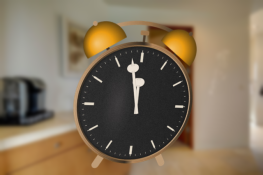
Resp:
11h58
